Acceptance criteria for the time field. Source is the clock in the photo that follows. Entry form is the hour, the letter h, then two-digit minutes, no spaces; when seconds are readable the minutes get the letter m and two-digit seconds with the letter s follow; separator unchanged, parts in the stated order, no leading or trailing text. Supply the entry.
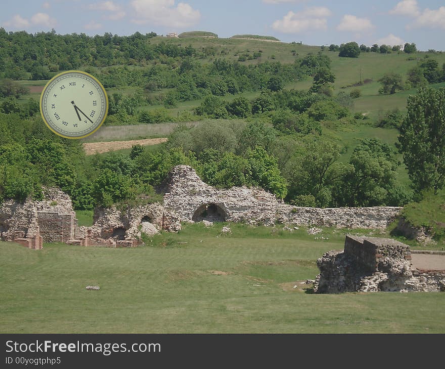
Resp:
5h23
